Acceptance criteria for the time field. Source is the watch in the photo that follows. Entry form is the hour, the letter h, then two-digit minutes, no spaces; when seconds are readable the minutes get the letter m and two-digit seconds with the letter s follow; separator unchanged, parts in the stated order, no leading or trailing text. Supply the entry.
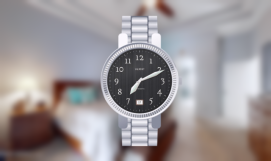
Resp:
7h11
